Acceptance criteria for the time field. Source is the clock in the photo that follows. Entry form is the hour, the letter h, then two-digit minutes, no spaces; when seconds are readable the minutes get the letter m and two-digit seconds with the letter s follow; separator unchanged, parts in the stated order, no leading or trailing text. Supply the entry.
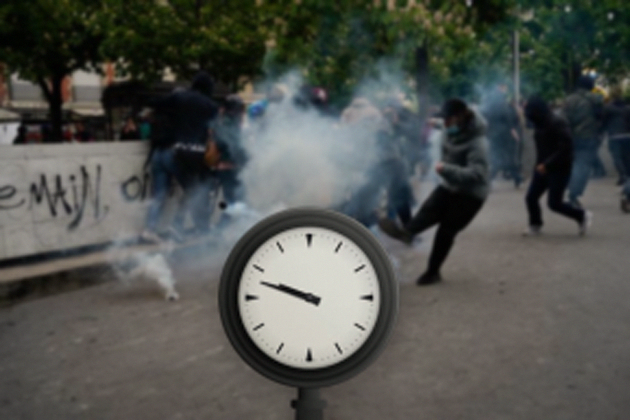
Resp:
9h48
